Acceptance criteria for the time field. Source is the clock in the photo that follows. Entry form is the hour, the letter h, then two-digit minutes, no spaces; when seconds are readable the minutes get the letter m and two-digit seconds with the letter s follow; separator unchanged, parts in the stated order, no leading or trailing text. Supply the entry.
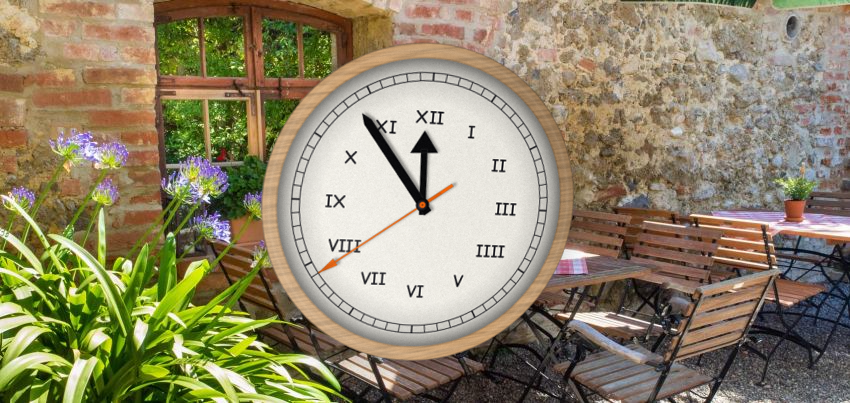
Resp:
11h53m39s
